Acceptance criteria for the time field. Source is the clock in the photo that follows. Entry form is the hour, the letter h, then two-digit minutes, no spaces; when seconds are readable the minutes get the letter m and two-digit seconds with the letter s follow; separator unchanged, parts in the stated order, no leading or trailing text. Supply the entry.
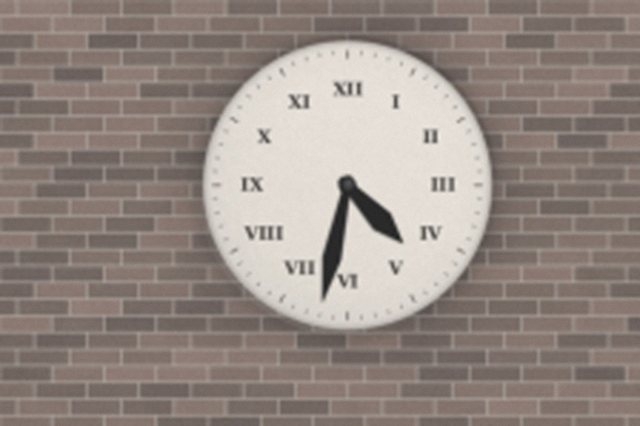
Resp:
4h32
